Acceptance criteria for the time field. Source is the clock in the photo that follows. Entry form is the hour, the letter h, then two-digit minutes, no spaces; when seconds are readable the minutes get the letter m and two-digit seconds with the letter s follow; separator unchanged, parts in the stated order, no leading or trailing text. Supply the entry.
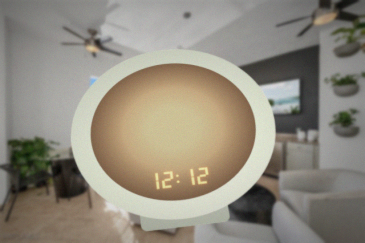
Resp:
12h12
